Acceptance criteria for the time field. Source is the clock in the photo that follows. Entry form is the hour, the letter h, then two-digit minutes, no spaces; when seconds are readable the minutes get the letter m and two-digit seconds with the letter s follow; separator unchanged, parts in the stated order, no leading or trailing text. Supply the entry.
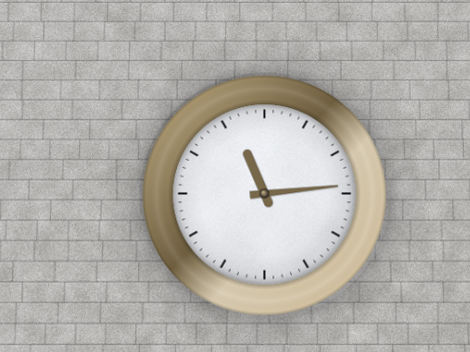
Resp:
11h14
